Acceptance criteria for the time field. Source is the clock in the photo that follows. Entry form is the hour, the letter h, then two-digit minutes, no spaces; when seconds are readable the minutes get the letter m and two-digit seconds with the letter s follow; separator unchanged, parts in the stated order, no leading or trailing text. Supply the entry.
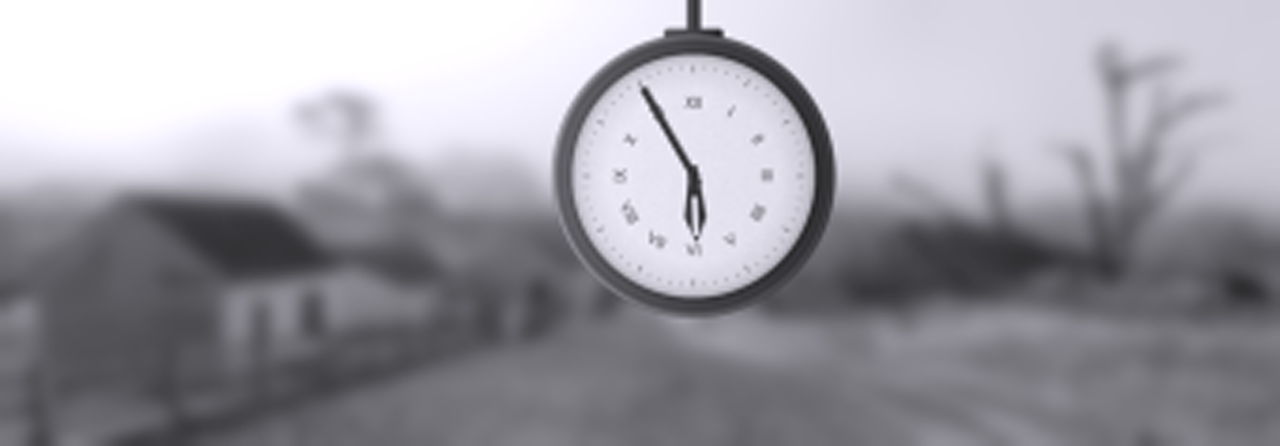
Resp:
5h55
